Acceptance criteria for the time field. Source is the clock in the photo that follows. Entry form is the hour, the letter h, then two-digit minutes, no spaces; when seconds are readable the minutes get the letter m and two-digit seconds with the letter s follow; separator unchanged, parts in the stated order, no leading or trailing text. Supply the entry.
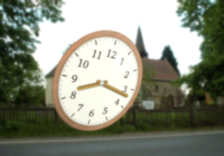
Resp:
8h17
